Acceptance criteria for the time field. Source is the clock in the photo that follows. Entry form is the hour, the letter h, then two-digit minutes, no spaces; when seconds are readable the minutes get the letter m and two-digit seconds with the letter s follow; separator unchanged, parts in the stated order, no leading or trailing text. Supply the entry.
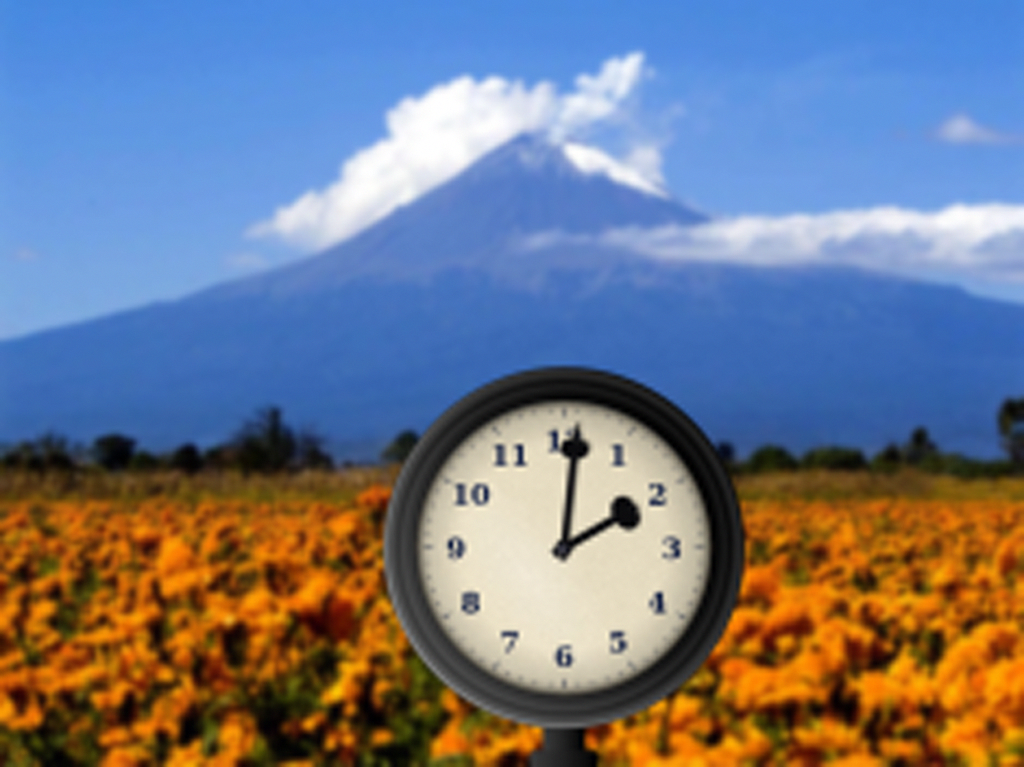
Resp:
2h01
